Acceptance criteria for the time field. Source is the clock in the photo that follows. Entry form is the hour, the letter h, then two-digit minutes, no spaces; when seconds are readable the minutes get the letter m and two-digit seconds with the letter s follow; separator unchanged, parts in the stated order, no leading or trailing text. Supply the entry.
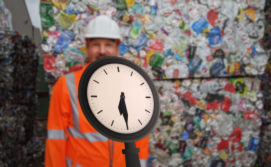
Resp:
6h30
